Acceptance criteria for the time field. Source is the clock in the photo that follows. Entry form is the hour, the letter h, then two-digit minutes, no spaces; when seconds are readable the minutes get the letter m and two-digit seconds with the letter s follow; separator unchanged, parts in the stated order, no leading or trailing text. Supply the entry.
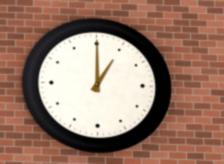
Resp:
1h00
